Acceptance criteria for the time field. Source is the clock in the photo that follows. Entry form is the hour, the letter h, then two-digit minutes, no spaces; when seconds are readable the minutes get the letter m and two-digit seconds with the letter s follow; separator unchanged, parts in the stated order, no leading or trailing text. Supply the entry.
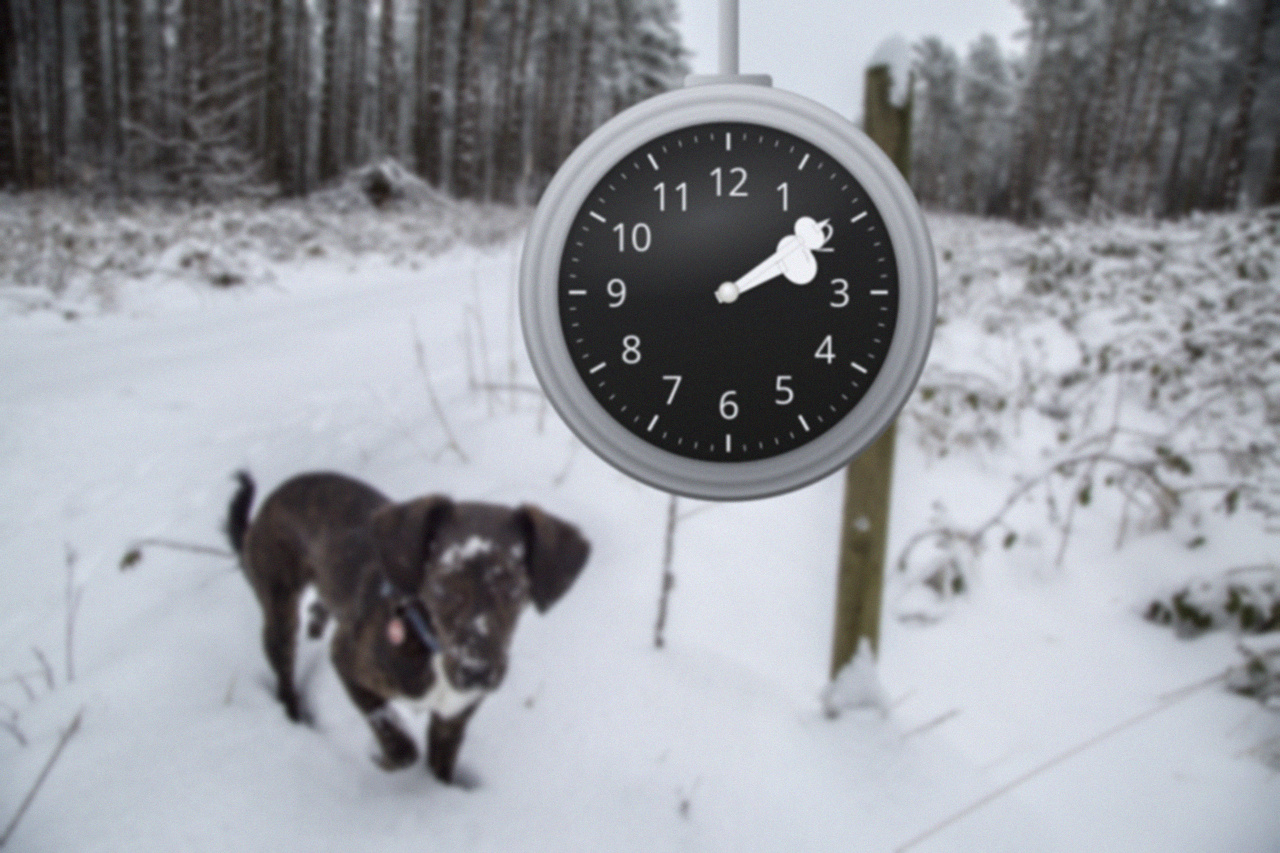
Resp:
2h09
